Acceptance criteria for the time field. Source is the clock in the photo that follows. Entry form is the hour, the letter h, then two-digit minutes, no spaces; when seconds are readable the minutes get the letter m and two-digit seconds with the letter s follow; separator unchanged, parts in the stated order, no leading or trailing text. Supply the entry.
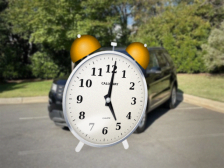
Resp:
5h01
